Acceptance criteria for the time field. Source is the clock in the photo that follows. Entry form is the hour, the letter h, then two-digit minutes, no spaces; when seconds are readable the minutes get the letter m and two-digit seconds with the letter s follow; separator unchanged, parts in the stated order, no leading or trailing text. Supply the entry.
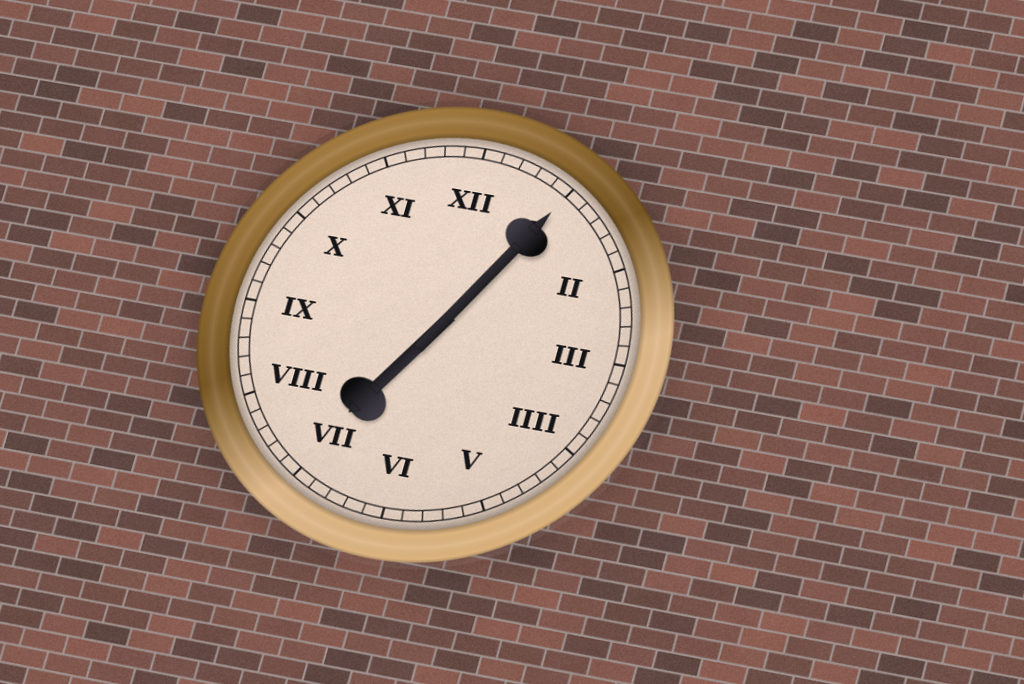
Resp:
7h05
